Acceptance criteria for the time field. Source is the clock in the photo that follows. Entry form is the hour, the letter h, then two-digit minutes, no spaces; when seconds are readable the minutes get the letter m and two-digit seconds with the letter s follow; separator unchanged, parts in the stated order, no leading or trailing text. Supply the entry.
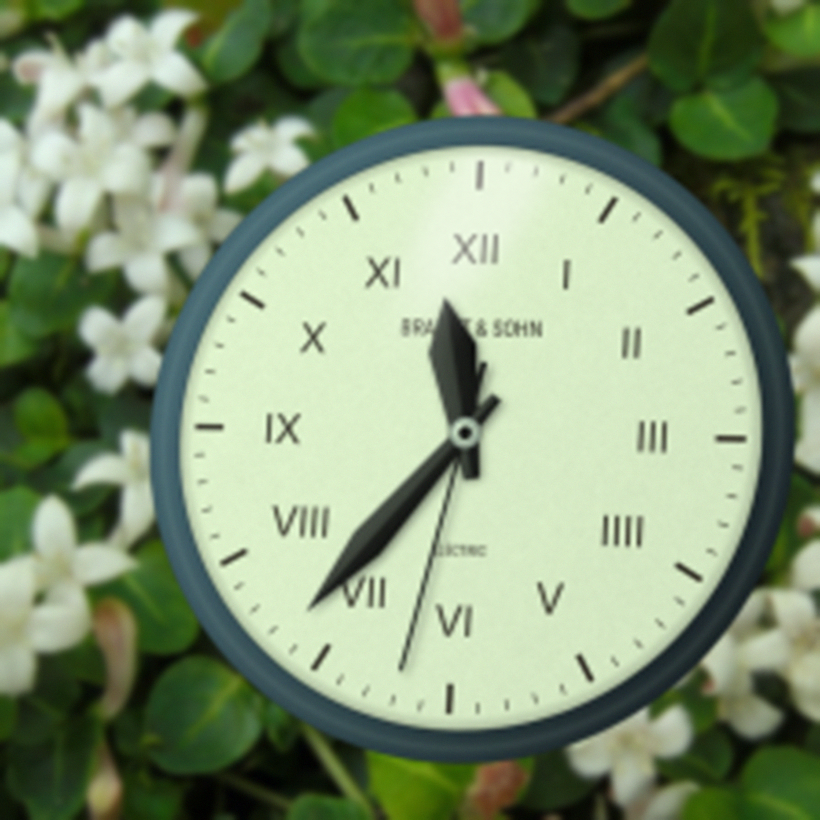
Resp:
11h36m32s
